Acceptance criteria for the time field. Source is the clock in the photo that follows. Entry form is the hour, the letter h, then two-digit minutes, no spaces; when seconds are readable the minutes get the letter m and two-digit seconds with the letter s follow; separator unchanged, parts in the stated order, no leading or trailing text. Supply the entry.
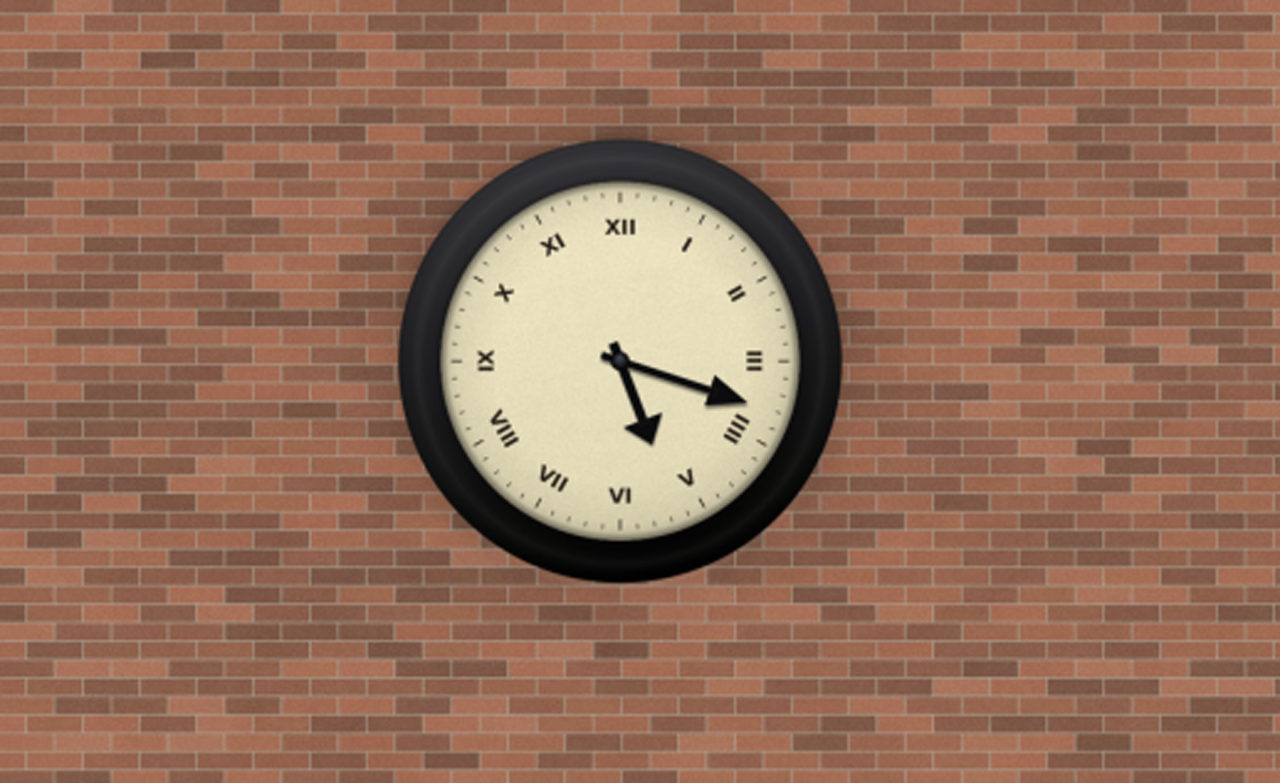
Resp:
5h18
